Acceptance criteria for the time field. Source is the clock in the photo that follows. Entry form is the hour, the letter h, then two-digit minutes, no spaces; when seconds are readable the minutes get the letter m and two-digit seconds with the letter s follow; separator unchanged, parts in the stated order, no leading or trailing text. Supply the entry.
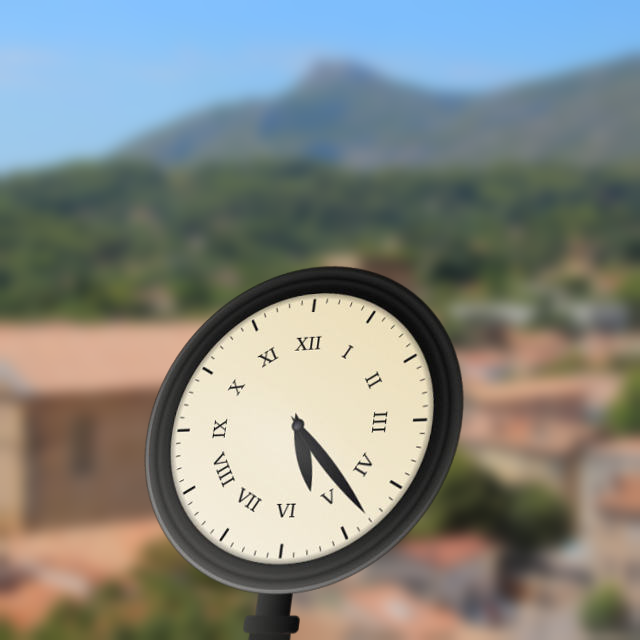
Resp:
5h23
